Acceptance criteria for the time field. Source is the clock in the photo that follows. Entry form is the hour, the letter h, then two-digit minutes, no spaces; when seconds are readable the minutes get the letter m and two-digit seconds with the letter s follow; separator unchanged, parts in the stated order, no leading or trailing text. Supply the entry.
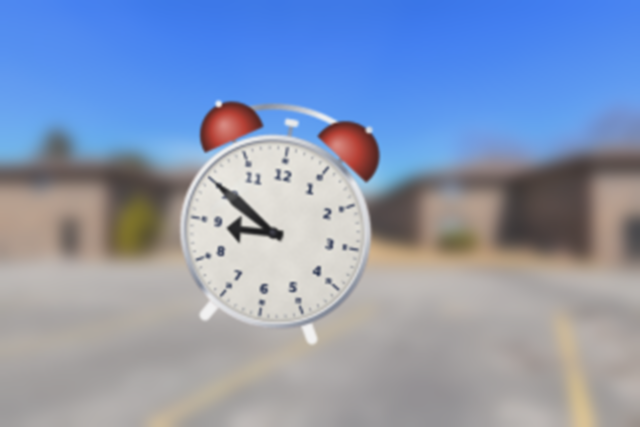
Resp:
8h50
